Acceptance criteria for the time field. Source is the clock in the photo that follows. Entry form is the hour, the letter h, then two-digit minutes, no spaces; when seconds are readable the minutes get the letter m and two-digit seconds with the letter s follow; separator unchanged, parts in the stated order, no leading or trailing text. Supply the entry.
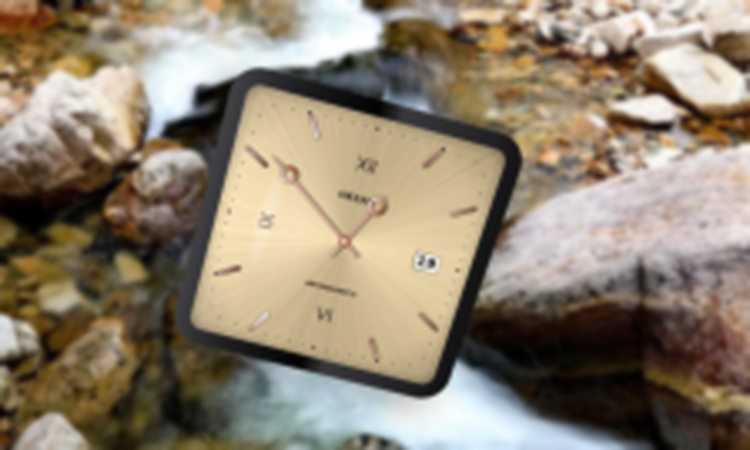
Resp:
12h51
